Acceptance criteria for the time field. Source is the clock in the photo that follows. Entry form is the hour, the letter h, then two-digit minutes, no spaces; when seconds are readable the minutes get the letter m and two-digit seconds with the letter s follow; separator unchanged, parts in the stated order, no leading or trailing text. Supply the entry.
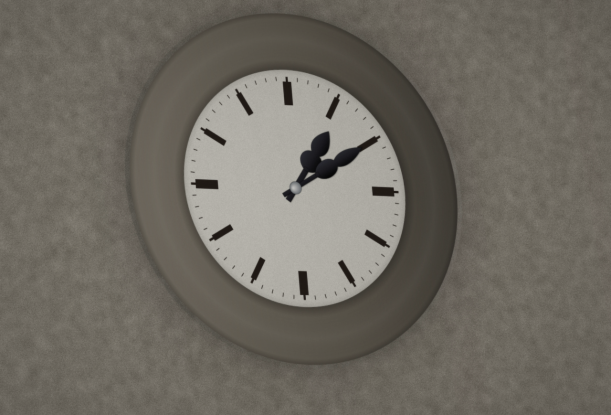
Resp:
1h10
